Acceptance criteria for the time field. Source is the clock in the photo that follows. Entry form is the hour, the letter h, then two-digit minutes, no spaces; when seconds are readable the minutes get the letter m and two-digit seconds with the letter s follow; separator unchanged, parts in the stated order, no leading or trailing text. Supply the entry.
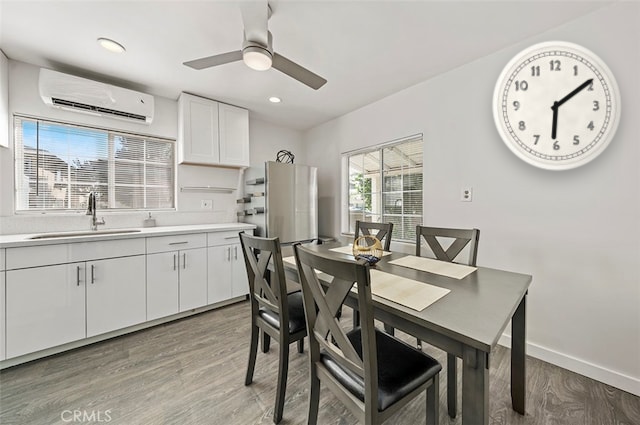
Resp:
6h09
